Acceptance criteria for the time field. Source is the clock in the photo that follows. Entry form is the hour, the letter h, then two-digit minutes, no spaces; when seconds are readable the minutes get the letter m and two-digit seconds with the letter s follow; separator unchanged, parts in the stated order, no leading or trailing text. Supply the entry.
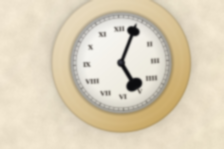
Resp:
5h04
